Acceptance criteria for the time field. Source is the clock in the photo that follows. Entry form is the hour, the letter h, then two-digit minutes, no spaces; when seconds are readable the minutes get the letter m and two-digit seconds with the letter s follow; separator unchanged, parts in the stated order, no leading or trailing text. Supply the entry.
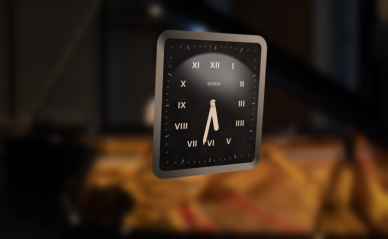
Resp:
5h32
